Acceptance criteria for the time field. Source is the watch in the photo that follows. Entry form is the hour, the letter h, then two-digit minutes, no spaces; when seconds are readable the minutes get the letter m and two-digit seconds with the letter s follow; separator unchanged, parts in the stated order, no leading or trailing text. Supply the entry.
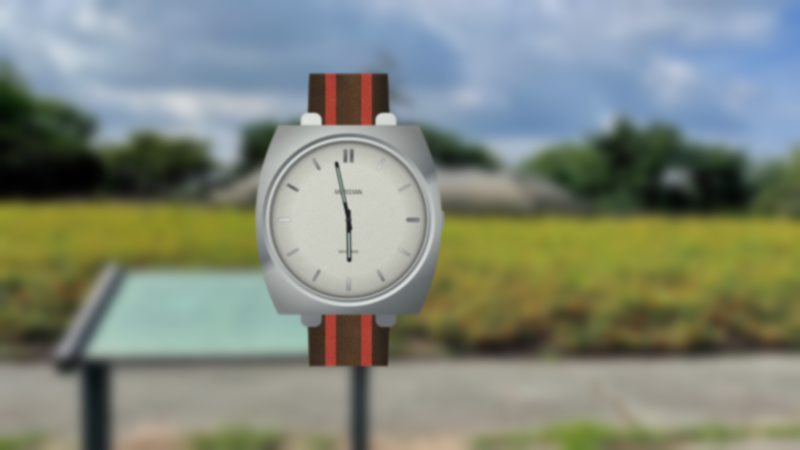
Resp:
5h58
